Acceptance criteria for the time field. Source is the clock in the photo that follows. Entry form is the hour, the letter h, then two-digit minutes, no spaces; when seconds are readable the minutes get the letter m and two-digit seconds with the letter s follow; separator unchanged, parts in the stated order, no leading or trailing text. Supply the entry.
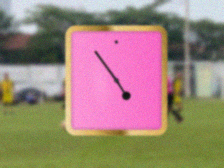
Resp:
4h54
